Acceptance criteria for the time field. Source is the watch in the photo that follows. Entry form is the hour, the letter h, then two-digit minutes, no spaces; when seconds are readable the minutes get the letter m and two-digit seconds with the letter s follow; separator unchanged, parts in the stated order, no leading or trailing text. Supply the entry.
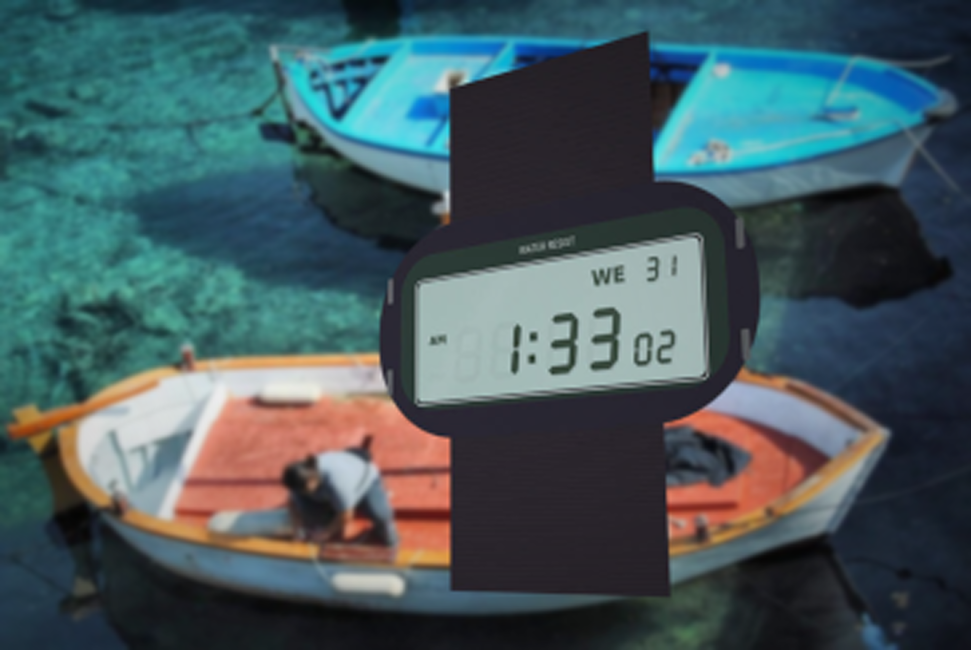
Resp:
1h33m02s
